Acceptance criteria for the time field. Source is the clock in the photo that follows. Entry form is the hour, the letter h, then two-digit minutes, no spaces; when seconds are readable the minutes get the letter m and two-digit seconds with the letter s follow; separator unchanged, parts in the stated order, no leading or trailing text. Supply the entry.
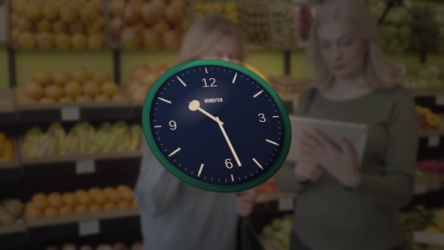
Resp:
10h28
